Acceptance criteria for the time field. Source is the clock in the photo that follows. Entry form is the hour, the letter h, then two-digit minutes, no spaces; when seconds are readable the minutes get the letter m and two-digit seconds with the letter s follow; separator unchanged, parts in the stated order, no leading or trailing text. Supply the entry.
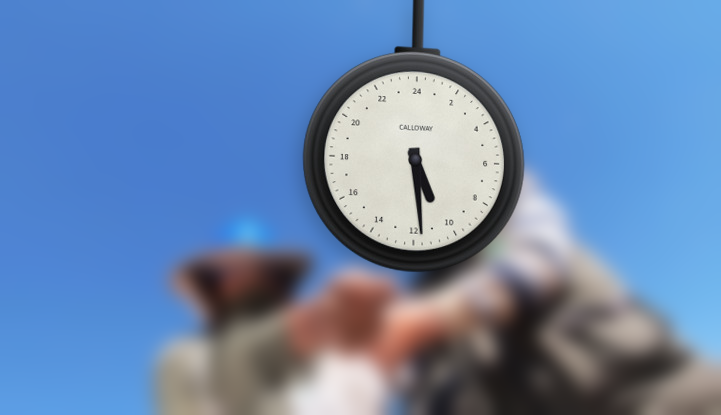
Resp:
10h29
